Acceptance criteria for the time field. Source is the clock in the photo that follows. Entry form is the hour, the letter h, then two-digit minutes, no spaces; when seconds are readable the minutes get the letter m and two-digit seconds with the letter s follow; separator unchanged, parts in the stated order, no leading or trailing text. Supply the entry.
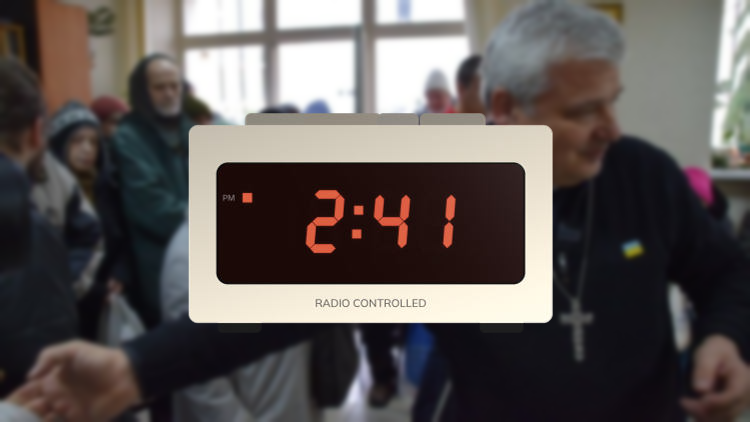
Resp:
2h41
